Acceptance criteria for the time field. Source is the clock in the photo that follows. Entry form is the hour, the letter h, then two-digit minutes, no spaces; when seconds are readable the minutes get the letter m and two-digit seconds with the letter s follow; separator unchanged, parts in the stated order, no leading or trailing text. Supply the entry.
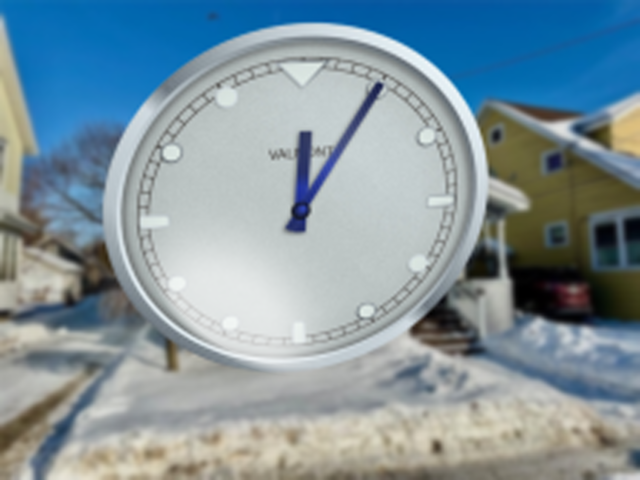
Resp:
12h05
